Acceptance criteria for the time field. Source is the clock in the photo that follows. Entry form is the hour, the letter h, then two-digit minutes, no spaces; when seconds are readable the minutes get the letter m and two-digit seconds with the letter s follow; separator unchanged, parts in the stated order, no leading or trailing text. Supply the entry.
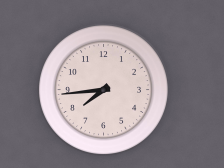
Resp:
7h44
